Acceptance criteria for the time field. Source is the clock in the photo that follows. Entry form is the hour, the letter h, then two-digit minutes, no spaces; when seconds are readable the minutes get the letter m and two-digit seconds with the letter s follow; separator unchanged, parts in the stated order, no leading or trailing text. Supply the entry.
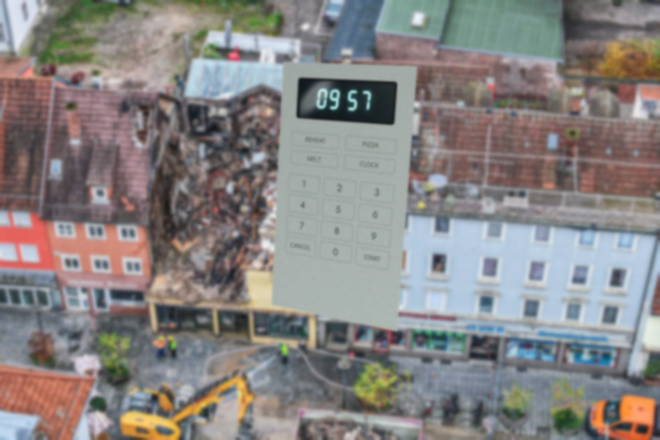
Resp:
9h57
